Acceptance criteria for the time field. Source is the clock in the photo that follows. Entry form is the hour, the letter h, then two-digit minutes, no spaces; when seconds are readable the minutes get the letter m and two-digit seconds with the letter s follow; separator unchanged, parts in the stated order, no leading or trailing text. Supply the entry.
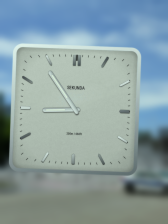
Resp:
8h54
